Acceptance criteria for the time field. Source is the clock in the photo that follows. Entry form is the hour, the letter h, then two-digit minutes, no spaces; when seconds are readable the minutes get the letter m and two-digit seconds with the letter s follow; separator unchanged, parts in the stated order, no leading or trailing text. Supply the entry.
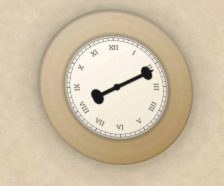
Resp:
8h11
